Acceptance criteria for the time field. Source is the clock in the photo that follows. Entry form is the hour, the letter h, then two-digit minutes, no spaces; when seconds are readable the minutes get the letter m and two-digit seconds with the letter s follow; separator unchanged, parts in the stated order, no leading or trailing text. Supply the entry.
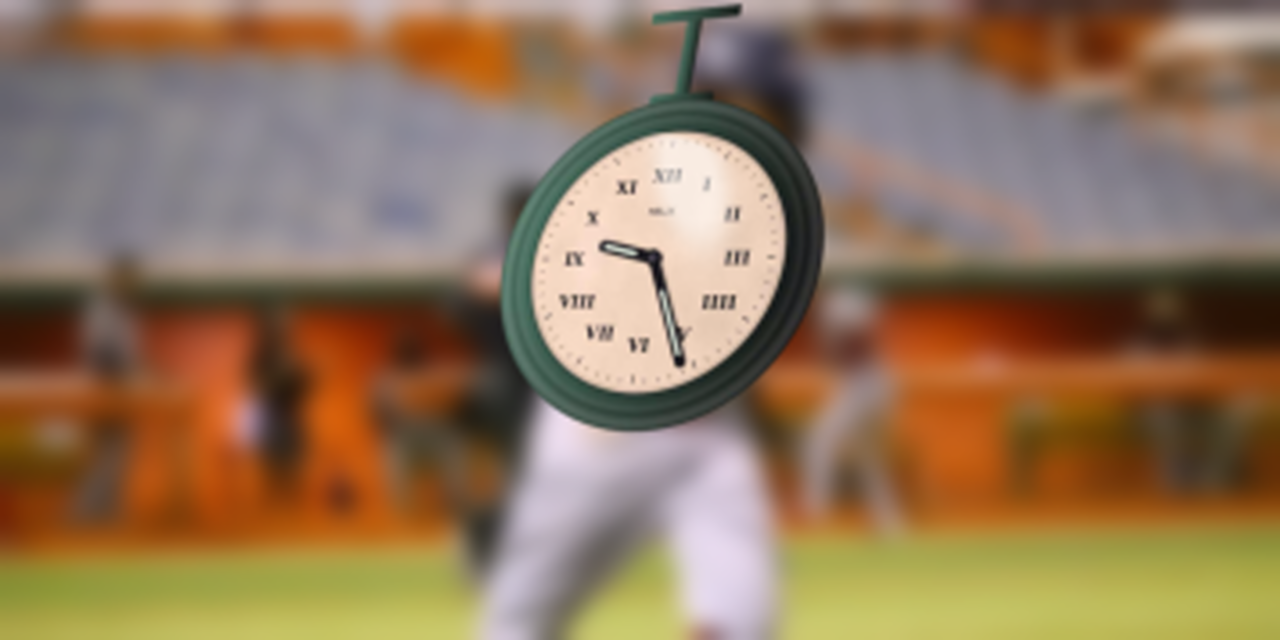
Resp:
9h26
